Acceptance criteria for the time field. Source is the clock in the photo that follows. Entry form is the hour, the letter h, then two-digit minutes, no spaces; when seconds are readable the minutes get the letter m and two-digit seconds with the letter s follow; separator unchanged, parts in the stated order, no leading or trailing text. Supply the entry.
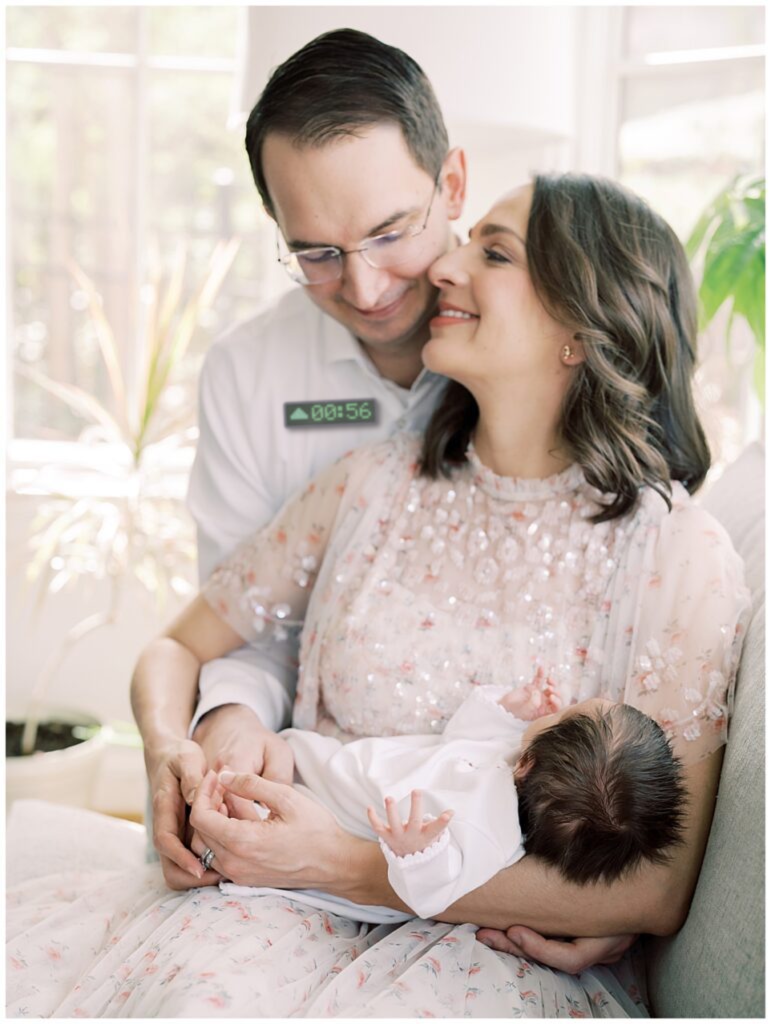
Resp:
0h56
